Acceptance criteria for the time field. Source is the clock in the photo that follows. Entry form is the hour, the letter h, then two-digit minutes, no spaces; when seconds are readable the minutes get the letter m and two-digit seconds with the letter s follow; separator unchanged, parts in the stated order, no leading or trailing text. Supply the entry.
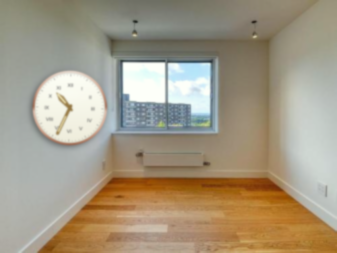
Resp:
10h34
